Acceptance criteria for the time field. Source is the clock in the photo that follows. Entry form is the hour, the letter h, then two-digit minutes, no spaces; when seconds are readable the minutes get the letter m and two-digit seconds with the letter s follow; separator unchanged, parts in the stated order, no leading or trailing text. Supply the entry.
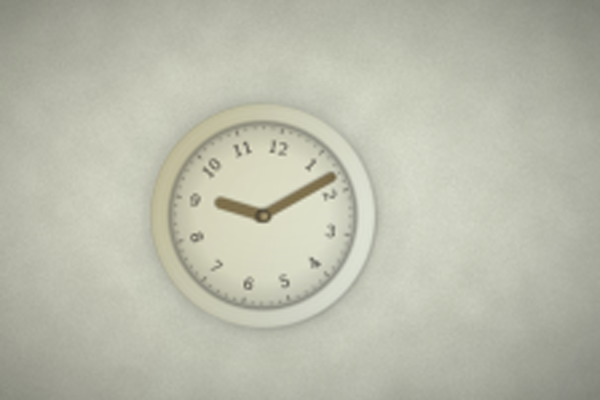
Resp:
9h08
